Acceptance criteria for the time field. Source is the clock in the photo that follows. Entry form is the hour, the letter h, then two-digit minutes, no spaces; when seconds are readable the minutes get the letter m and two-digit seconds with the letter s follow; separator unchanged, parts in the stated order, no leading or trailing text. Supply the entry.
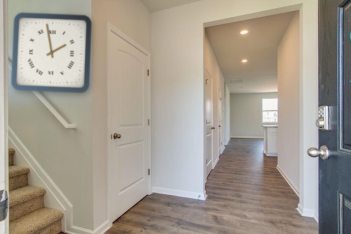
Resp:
1h58
